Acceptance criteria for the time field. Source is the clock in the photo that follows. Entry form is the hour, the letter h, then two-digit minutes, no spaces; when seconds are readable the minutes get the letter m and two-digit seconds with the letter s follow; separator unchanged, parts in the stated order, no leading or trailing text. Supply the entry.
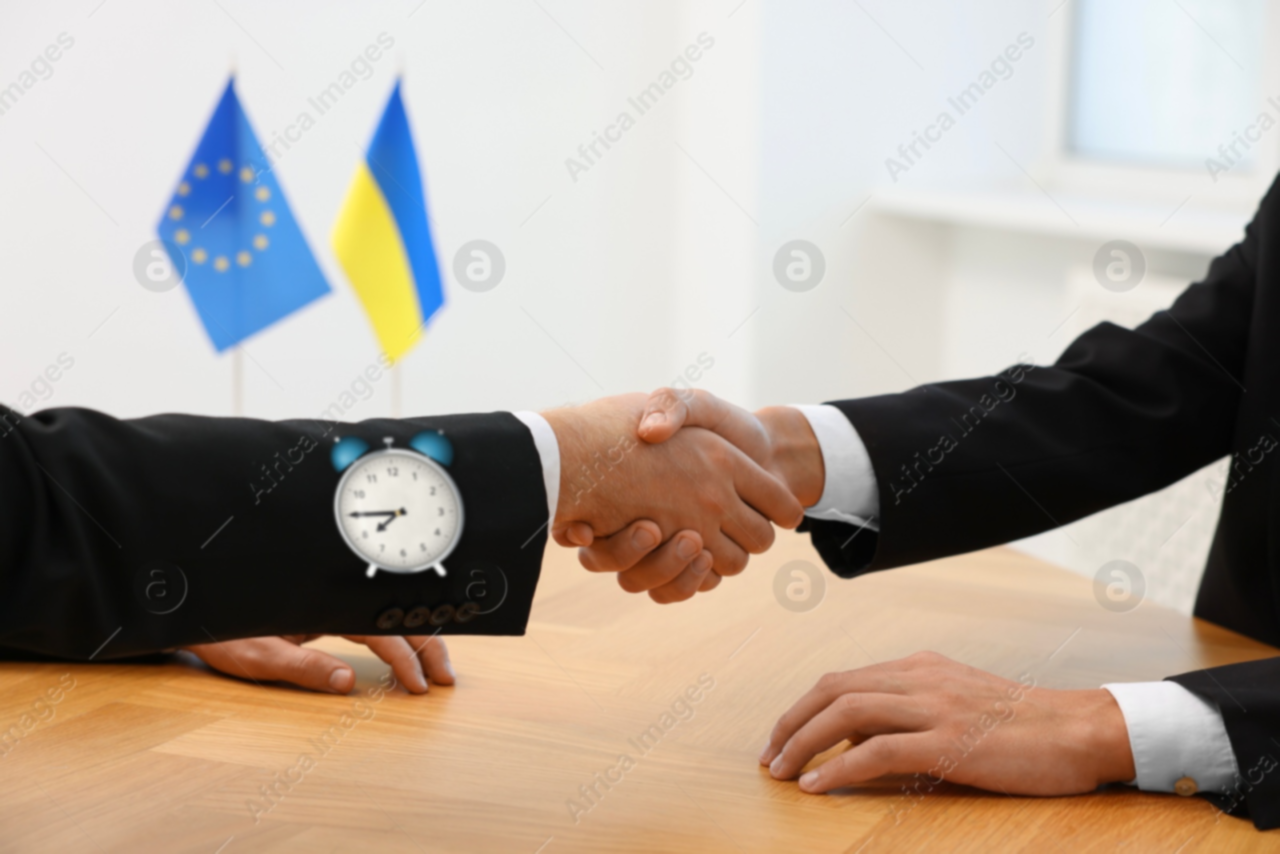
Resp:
7h45
